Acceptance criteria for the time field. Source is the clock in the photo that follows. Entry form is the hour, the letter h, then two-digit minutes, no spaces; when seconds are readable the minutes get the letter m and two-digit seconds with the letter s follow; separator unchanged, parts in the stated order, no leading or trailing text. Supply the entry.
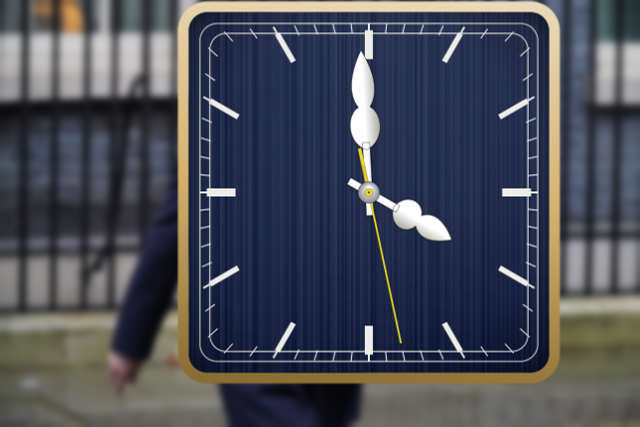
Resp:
3h59m28s
